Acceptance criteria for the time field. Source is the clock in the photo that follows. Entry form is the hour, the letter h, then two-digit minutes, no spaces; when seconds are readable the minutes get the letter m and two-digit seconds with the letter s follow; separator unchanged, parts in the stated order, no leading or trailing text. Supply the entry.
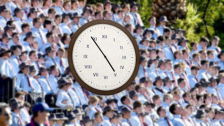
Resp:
4h54
